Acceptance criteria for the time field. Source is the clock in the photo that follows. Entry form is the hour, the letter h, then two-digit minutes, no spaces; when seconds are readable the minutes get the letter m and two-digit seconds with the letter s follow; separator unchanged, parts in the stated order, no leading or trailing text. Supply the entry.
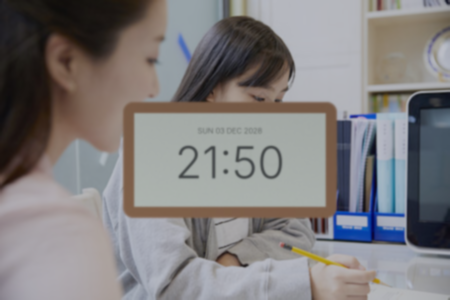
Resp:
21h50
